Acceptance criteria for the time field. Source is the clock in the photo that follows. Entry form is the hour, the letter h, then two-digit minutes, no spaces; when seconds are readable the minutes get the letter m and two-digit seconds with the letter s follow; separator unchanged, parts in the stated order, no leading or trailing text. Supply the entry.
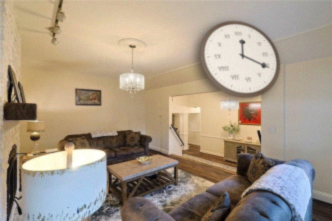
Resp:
12h20
